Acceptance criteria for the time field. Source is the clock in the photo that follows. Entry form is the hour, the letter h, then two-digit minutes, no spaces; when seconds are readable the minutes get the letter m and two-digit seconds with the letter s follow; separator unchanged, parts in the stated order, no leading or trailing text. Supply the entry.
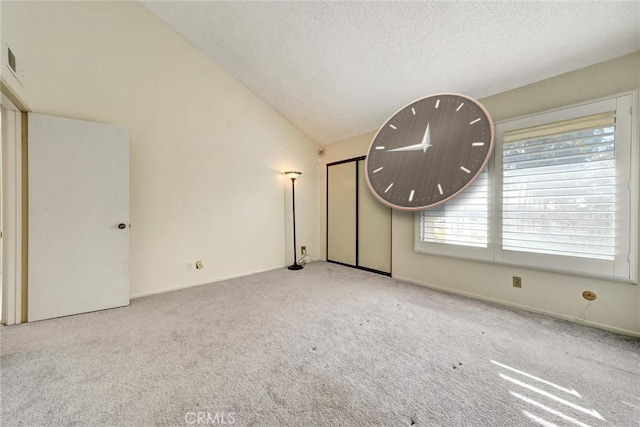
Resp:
11h44
